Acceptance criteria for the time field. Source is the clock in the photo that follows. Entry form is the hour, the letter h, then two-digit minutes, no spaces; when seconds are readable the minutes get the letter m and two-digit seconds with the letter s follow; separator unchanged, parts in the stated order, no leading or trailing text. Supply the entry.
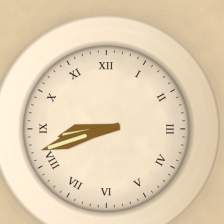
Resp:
8h42
